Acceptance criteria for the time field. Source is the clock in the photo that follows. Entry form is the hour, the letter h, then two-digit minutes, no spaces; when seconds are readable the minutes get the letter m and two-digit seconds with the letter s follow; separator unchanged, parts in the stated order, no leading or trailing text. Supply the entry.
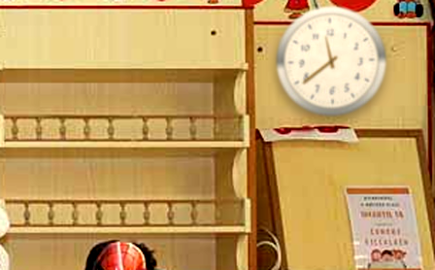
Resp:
11h39
